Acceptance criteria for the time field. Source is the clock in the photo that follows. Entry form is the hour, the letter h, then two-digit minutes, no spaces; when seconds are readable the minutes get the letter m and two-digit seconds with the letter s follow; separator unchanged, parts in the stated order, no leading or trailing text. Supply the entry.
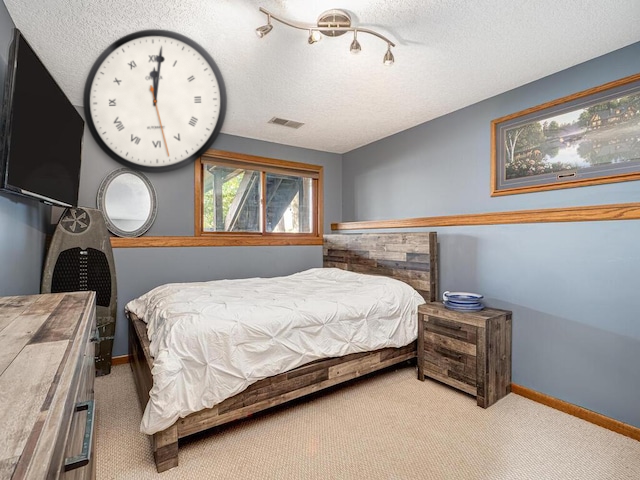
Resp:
12h01m28s
